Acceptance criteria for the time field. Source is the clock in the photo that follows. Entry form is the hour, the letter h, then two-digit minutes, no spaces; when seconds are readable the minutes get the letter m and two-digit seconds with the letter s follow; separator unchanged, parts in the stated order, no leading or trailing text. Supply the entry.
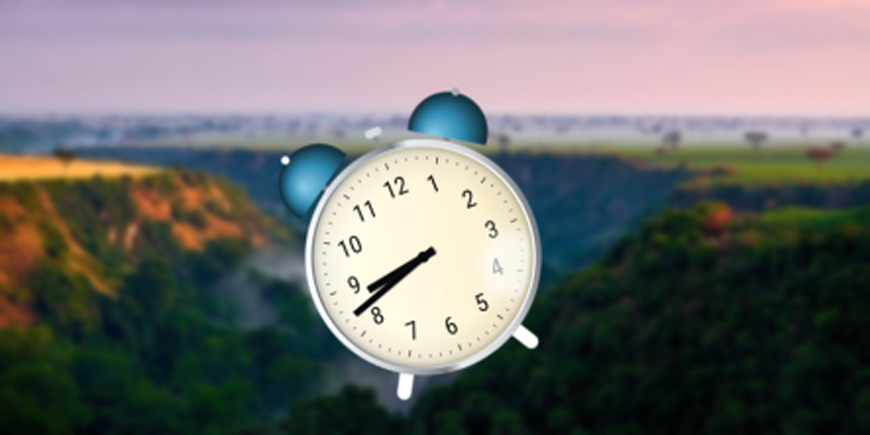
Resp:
8h42
